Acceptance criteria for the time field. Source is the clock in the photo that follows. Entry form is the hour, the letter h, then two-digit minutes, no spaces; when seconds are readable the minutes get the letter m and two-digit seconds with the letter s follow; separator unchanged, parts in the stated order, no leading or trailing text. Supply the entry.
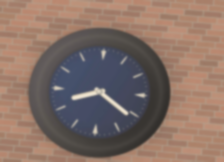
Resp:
8h21
